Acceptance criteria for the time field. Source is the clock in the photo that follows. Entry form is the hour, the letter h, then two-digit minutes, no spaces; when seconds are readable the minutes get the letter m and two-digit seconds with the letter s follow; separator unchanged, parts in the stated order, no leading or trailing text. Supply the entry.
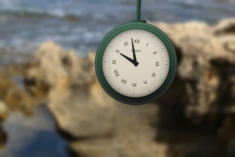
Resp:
9h58
